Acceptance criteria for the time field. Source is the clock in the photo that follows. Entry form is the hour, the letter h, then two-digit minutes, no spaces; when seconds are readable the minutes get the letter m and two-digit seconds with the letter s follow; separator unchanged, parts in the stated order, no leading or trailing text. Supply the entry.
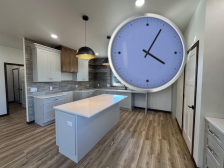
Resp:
4h05
